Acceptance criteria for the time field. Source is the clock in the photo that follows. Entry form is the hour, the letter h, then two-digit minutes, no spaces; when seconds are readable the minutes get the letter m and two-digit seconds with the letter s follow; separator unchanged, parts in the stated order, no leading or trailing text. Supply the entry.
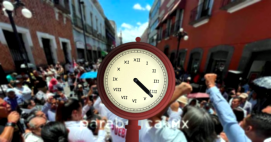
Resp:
4h22
